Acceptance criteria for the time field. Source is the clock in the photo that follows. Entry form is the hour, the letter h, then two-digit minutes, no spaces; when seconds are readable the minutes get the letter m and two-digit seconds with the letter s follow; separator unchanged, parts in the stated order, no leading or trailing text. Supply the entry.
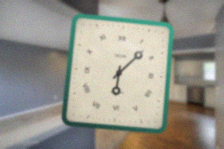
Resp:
6h07
